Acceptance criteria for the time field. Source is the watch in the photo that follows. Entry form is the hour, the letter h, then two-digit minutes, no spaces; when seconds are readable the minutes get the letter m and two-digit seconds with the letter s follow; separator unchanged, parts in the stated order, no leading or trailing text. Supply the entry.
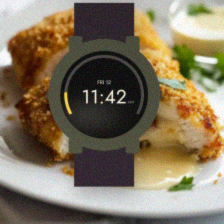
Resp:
11h42
